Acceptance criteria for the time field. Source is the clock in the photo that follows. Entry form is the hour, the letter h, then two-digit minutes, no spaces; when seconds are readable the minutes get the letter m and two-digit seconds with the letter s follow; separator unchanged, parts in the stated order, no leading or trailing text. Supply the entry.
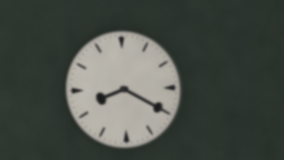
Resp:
8h20
